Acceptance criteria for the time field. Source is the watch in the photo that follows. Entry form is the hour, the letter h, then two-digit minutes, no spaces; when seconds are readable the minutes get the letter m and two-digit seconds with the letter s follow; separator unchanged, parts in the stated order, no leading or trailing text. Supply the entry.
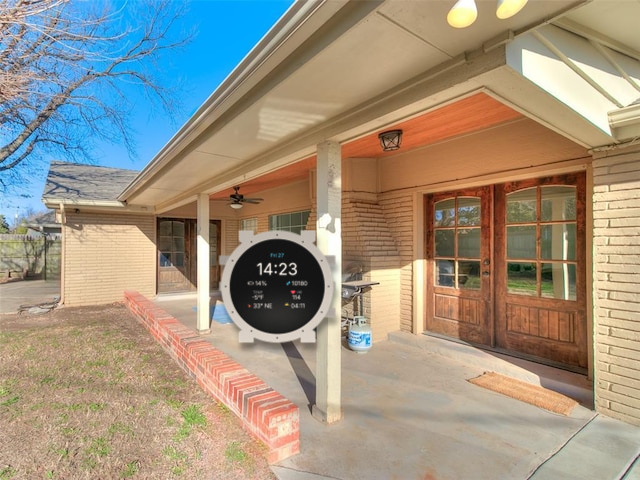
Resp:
14h23
